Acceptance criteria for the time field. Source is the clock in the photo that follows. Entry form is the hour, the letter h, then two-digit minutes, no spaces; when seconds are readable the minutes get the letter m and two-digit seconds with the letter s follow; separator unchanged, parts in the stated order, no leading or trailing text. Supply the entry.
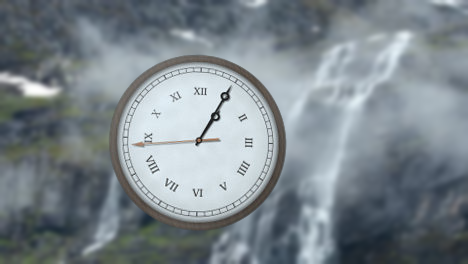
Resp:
1h04m44s
